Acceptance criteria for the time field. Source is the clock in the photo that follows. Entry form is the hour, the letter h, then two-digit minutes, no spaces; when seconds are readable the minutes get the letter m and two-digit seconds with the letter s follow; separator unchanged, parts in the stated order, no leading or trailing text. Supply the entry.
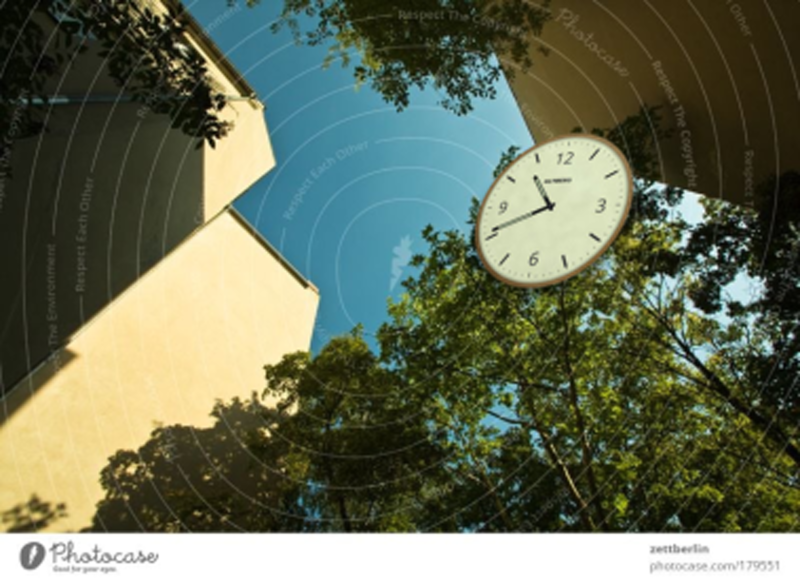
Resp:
10h41
